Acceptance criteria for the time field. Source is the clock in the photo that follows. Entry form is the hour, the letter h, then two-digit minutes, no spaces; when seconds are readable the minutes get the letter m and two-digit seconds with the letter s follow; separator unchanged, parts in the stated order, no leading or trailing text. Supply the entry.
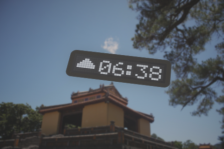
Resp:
6h38
